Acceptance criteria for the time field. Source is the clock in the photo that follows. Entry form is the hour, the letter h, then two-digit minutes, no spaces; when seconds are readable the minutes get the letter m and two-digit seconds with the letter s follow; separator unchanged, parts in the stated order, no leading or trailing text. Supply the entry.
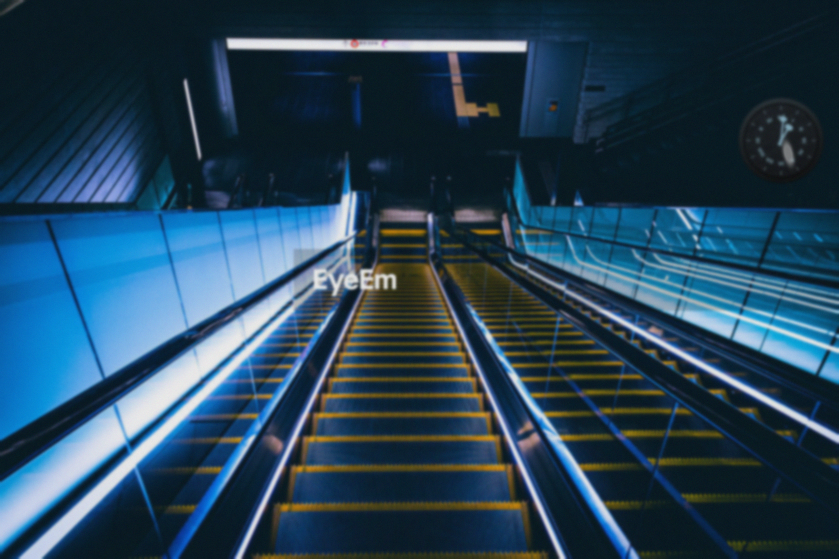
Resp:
1h01
